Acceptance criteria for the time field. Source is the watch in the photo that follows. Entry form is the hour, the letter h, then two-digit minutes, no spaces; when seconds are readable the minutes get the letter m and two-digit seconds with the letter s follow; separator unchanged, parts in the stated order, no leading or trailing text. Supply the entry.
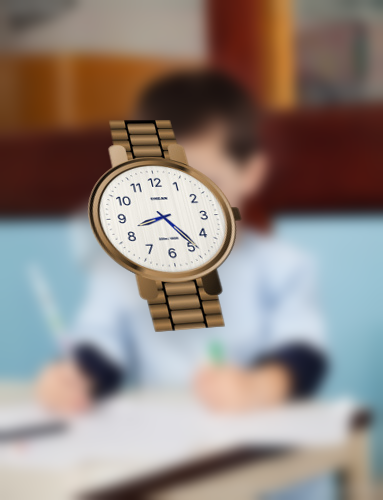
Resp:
8h24
